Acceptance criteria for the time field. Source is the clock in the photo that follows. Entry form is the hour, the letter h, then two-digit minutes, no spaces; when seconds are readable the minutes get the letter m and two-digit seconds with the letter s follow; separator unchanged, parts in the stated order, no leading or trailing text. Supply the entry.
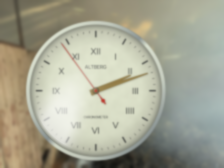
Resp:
2h11m54s
